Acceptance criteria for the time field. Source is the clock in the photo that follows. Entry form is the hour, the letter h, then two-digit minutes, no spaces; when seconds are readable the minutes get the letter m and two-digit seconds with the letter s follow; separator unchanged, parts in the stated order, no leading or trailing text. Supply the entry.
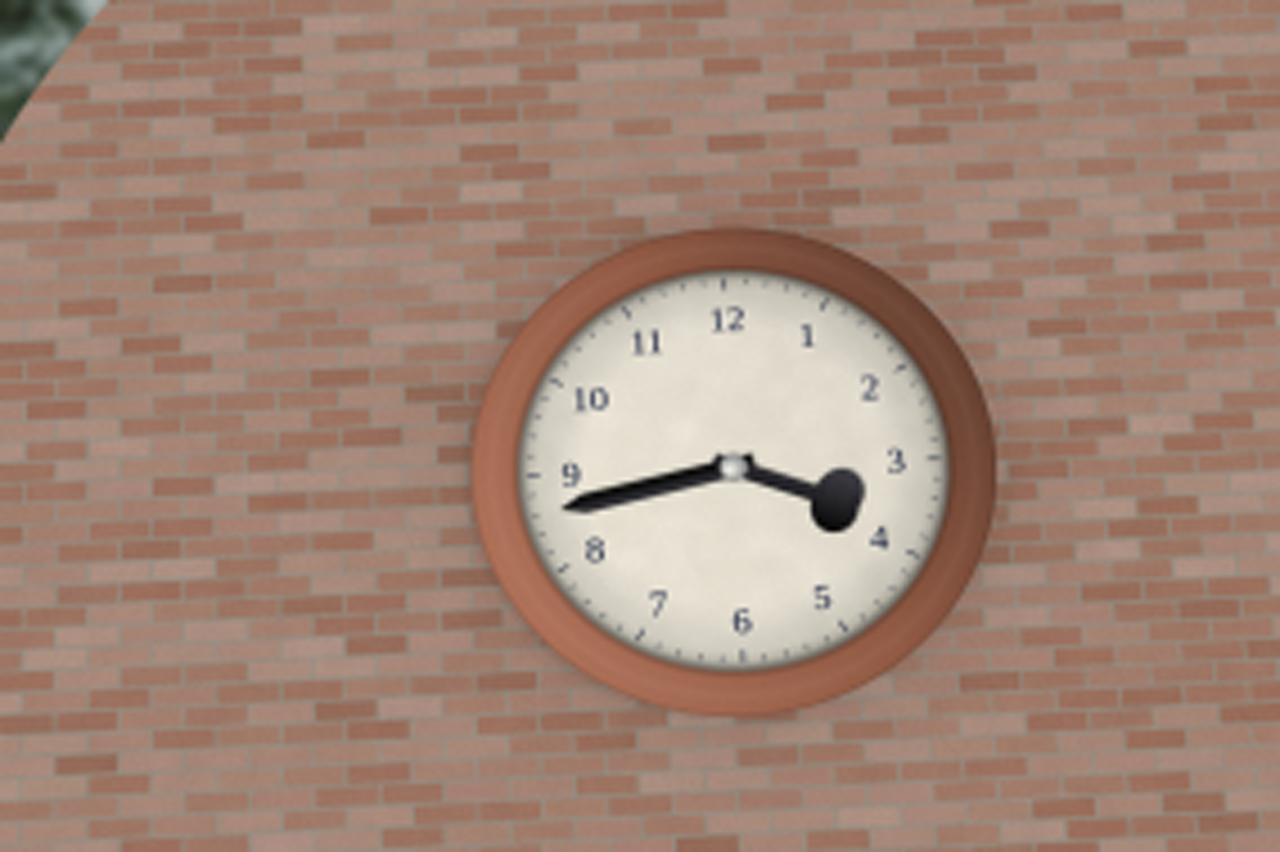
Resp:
3h43
